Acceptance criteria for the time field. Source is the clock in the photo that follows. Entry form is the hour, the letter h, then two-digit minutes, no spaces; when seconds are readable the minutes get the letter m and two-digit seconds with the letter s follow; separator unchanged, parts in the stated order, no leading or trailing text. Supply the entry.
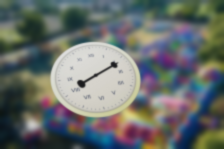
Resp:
8h11
